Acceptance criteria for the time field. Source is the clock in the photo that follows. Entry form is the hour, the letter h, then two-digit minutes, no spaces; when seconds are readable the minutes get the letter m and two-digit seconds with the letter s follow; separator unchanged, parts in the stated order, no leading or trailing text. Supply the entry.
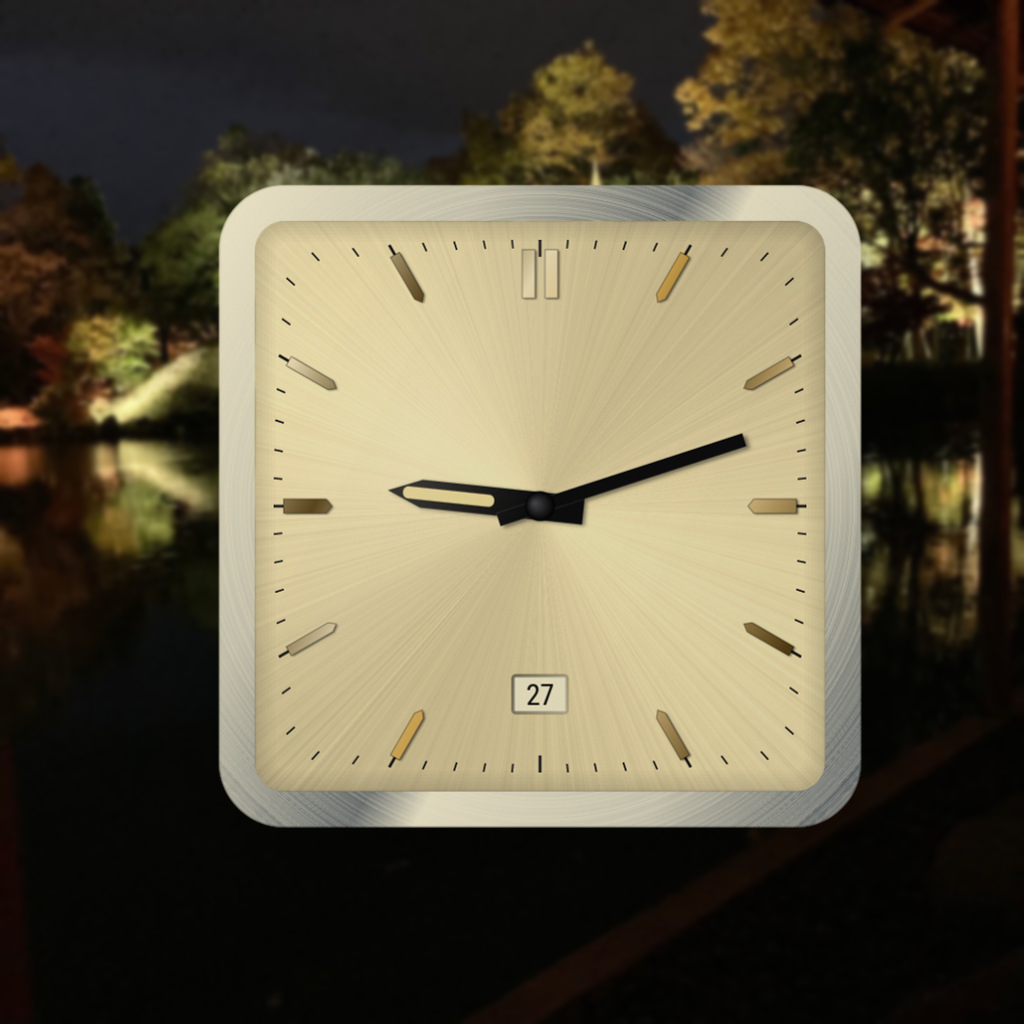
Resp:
9h12
